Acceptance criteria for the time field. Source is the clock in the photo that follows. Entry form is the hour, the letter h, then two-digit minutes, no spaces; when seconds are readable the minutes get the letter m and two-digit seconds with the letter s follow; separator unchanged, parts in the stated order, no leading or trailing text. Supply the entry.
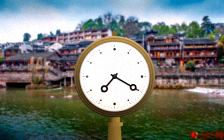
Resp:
7h20
